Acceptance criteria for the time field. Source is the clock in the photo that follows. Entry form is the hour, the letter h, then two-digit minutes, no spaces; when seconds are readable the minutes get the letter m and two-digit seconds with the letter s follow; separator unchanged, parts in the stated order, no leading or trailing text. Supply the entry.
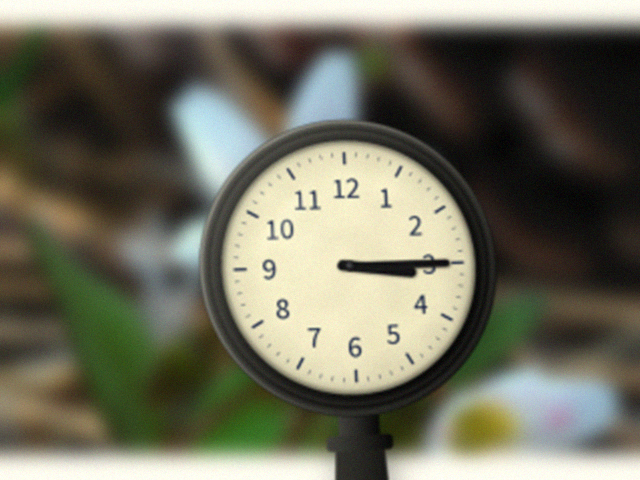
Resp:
3h15
